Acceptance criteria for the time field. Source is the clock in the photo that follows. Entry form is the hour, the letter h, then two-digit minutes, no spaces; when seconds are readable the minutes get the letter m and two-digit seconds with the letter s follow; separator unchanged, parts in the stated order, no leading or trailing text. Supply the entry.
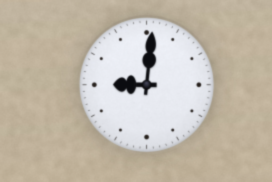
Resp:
9h01
